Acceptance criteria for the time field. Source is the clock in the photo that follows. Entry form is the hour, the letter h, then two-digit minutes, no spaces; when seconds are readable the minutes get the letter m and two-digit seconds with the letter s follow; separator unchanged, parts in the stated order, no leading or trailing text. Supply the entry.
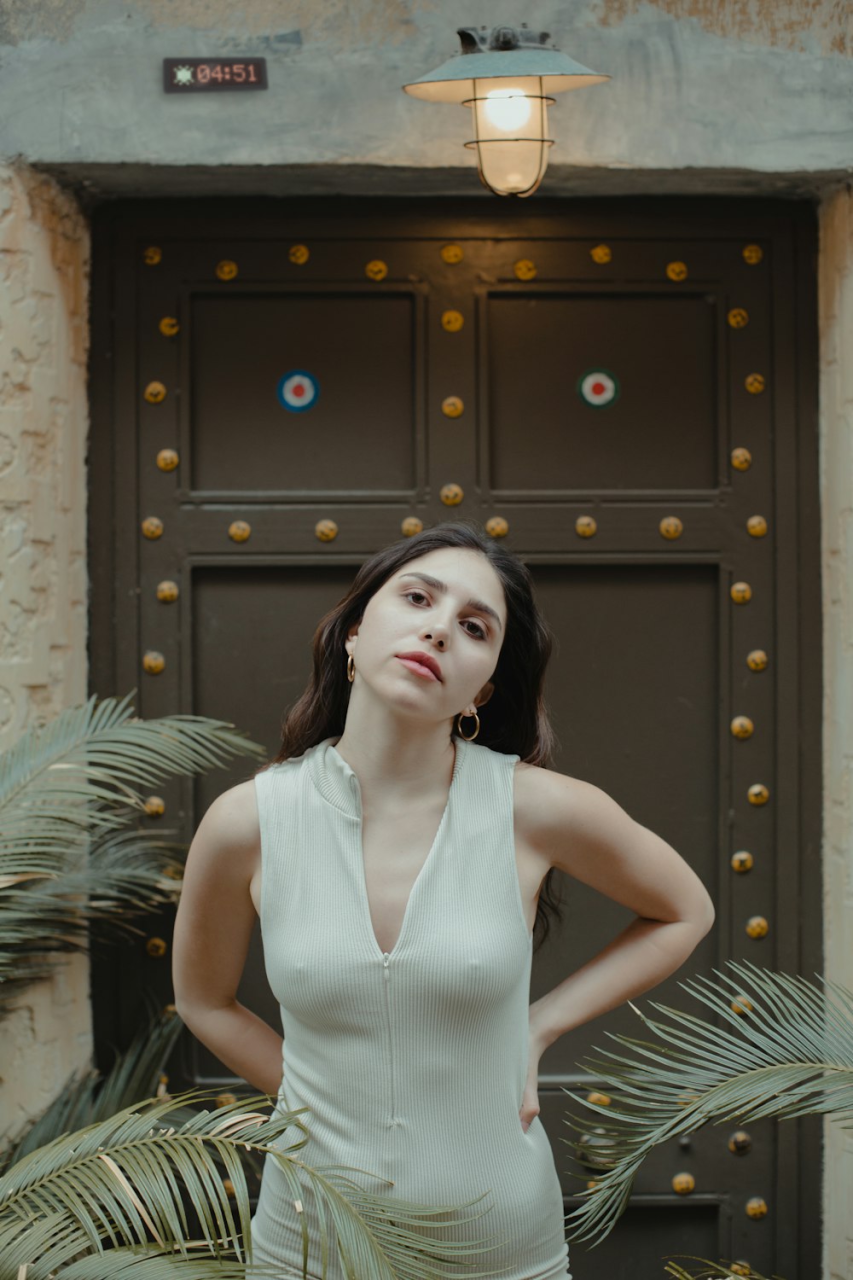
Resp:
4h51
